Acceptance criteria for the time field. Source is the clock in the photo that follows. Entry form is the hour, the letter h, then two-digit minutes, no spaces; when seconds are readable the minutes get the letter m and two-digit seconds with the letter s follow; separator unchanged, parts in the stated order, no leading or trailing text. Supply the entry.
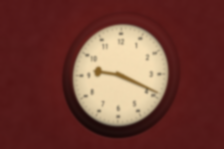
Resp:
9h19
